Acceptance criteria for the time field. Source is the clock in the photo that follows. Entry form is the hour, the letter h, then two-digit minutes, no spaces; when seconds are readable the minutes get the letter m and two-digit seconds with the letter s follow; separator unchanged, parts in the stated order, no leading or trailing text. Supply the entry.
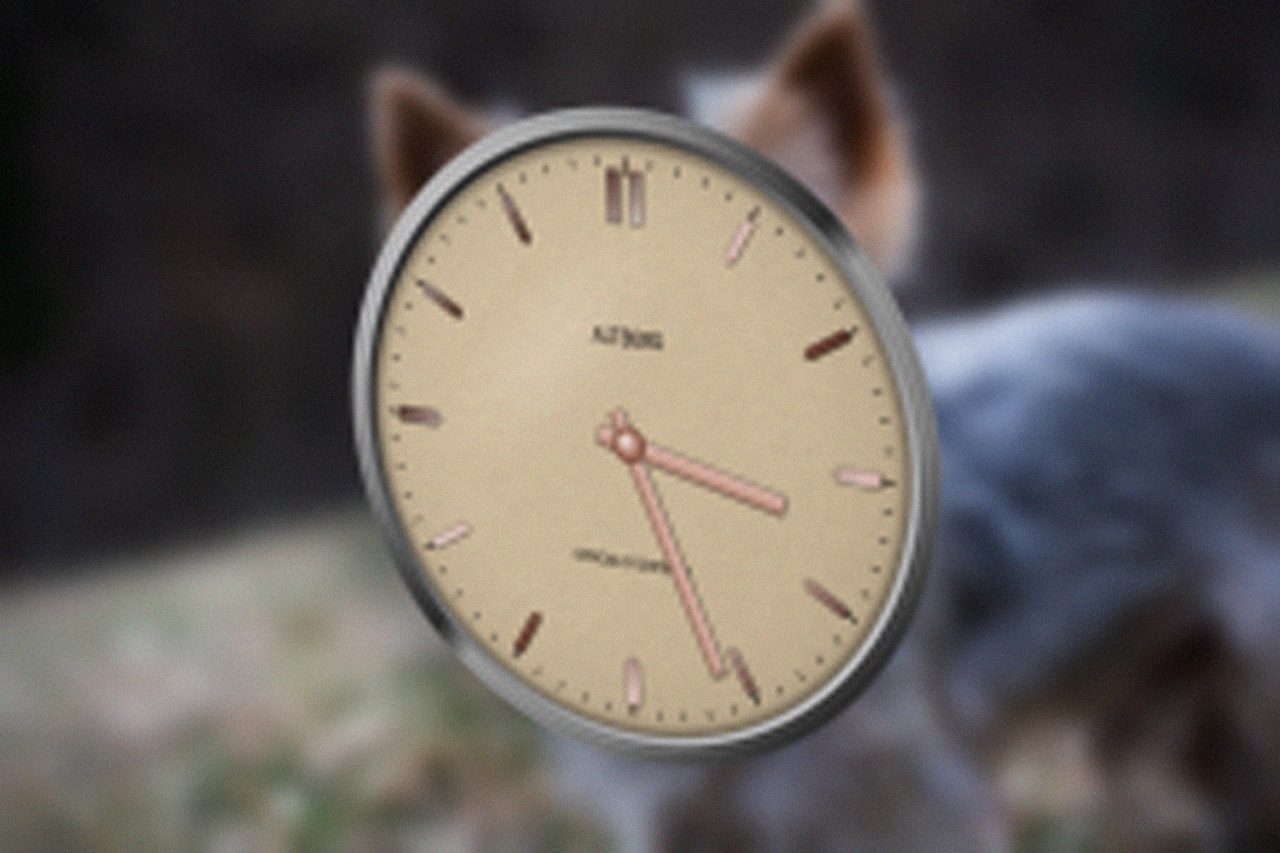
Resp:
3h26
